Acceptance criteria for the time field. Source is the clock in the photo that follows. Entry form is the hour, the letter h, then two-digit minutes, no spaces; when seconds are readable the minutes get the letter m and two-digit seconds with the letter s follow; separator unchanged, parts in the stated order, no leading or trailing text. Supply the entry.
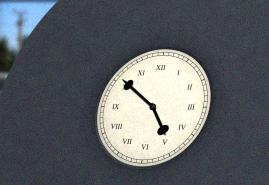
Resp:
4h51
